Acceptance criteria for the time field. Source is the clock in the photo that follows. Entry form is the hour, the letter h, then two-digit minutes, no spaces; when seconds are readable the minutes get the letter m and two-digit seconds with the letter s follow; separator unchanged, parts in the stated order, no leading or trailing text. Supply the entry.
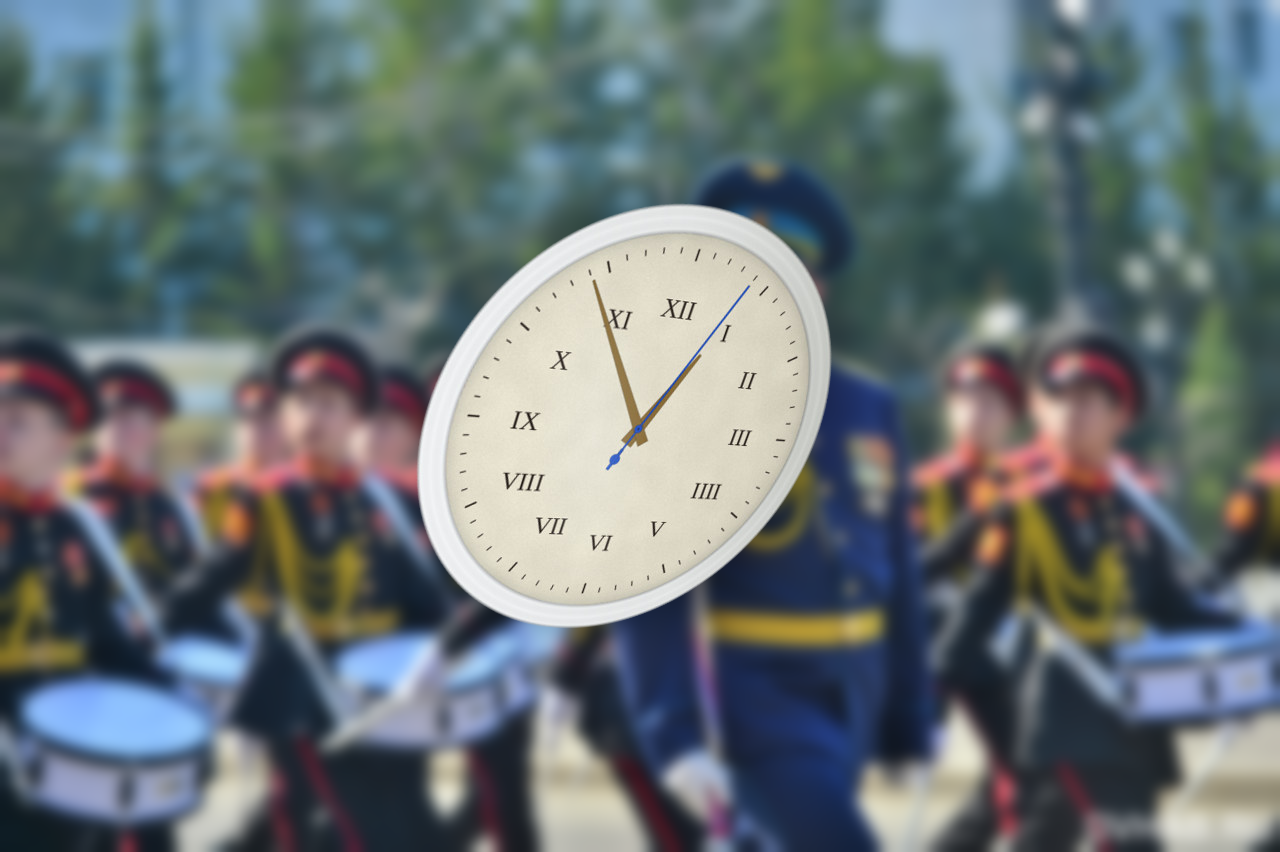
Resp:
12h54m04s
